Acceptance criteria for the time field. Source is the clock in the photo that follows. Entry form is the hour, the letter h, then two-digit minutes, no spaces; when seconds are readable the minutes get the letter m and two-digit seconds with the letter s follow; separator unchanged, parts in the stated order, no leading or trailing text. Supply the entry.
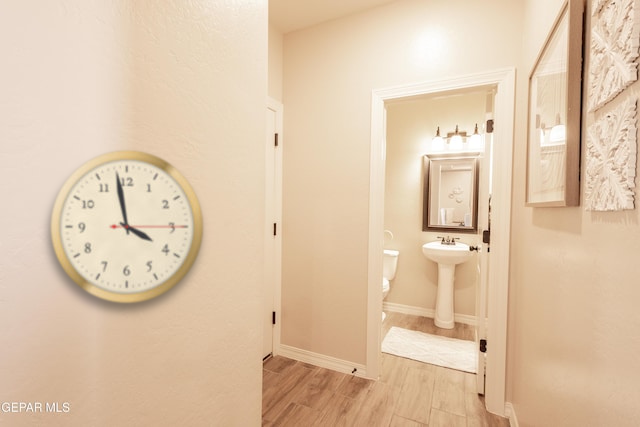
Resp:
3h58m15s
